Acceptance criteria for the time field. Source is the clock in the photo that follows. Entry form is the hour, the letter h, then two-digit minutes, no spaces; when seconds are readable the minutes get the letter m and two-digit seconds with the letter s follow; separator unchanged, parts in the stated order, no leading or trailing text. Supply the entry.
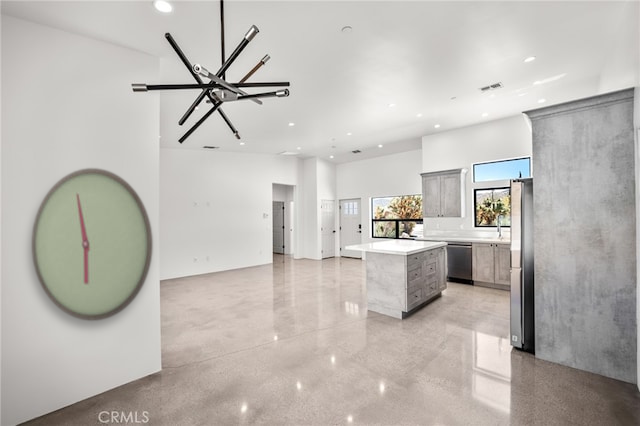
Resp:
5h58
